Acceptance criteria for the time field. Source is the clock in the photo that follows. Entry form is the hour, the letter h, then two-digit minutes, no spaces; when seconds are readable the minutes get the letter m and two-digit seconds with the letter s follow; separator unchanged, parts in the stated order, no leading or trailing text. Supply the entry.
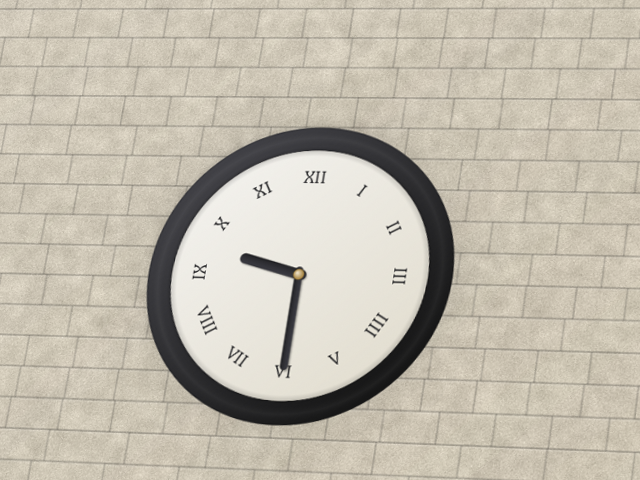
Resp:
9h30
